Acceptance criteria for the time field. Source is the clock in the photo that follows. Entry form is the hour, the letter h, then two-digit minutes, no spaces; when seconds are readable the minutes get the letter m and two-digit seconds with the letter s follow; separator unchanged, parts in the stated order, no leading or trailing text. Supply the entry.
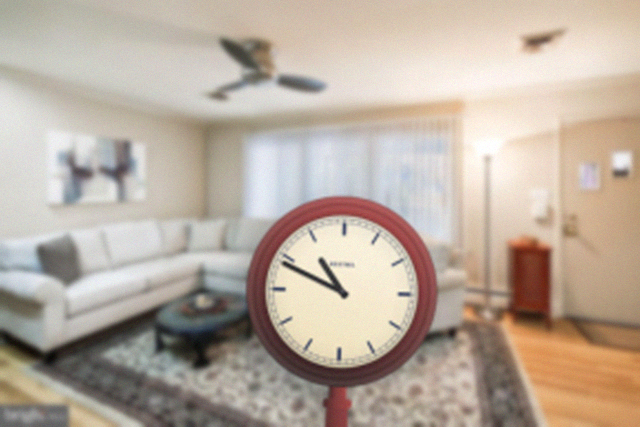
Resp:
10h49
